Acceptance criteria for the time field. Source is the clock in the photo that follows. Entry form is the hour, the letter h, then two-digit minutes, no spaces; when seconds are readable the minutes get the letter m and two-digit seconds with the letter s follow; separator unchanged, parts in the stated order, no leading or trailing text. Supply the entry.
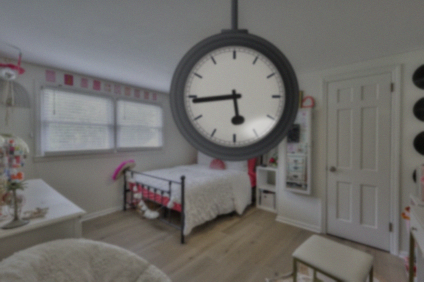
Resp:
5h44
